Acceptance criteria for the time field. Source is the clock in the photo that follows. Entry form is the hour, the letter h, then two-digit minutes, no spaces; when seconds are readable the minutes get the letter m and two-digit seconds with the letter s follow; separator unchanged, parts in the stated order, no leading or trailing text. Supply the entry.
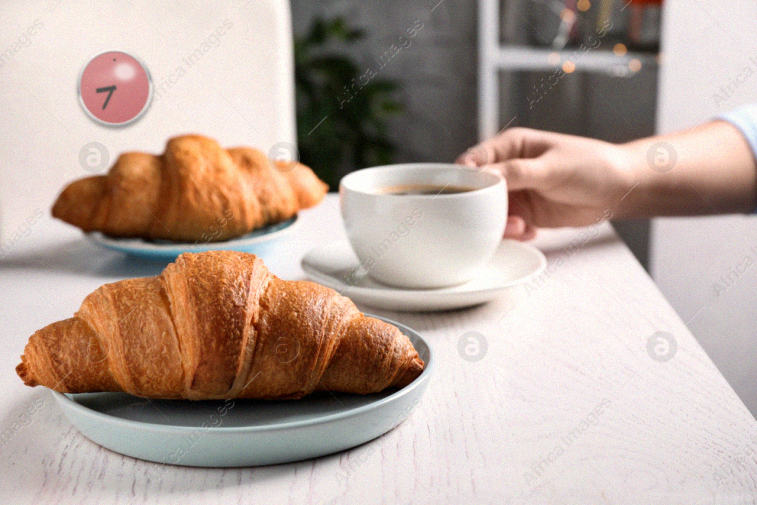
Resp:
8h34
